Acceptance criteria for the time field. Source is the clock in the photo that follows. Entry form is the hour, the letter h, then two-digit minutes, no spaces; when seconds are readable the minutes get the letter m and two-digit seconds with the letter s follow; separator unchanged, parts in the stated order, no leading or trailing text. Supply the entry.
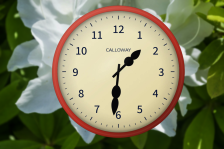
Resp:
1h31
